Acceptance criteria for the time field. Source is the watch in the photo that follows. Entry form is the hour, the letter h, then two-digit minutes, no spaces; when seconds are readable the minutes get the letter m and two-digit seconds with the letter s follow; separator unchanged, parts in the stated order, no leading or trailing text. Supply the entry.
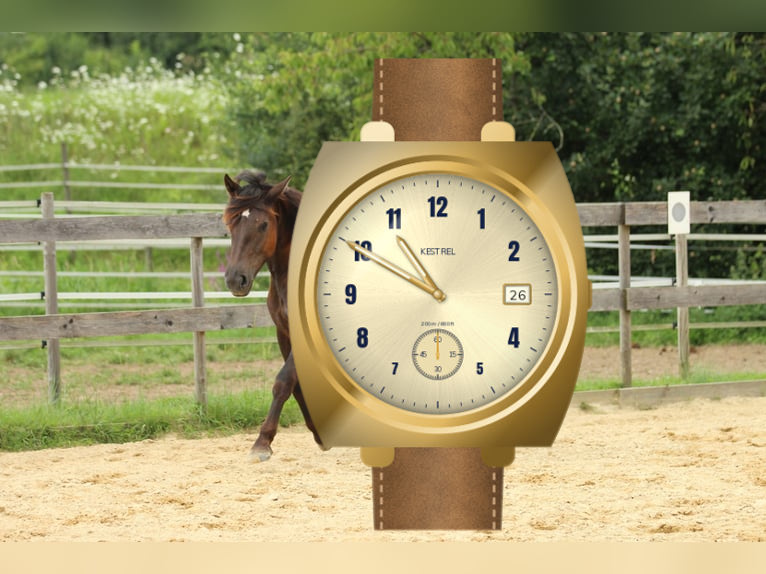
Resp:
10h50
